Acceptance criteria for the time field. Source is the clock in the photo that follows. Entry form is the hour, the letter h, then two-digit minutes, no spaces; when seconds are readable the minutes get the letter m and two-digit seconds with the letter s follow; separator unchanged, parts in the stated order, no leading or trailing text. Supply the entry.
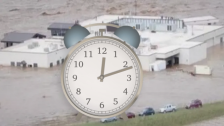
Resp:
12h12
